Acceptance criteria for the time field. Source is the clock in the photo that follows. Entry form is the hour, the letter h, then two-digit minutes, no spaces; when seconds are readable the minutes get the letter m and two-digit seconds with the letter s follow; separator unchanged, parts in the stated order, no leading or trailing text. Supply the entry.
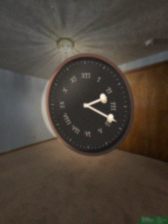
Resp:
2h19
